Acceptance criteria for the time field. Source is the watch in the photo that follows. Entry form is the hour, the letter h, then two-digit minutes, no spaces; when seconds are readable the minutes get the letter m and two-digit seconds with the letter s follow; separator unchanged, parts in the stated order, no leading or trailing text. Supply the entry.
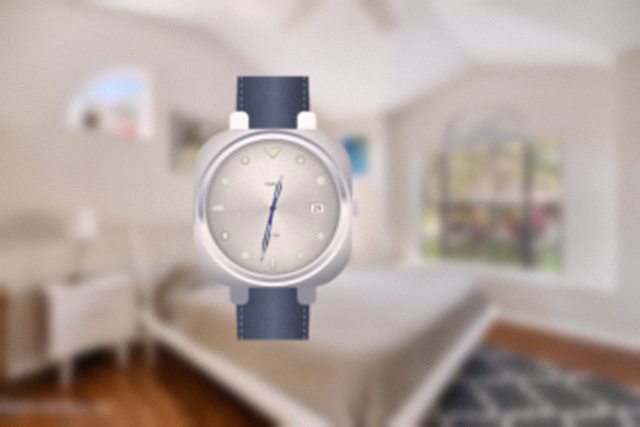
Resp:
12h32
